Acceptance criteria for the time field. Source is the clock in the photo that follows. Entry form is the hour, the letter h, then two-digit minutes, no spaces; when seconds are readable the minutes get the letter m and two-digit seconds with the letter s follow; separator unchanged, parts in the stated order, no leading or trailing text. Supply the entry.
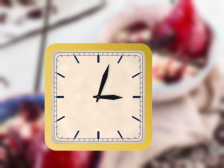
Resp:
3h03
